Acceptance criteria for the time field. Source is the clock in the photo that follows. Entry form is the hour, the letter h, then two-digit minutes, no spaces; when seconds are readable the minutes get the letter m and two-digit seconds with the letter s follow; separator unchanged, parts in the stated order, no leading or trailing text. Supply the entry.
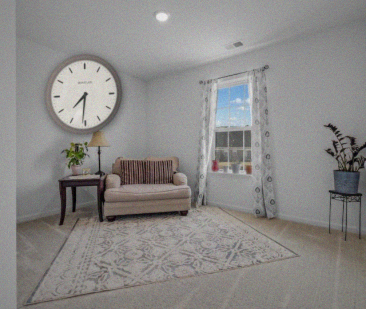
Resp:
7h31
